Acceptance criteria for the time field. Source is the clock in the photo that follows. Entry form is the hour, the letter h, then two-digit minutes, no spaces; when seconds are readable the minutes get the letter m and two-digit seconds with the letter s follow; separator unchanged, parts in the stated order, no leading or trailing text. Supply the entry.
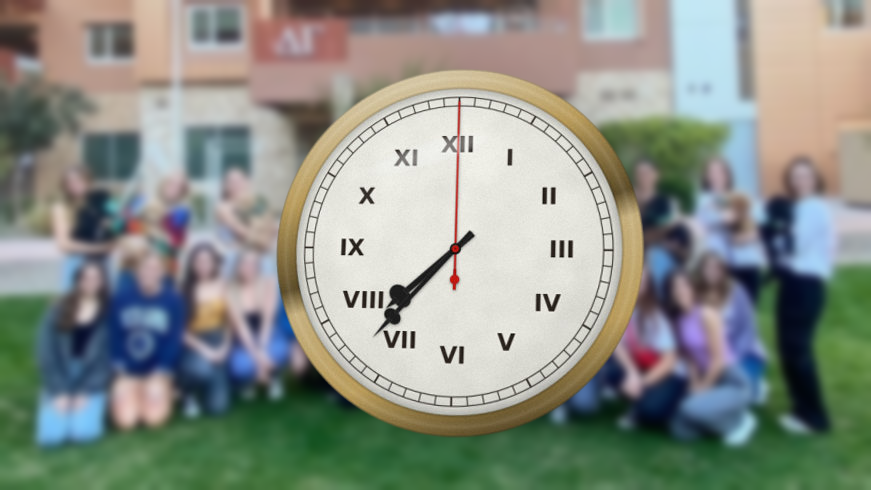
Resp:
7h37m00s
